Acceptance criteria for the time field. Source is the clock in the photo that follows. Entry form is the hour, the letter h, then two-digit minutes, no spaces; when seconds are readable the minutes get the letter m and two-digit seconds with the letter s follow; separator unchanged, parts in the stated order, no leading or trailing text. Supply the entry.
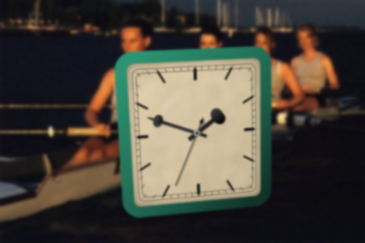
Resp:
1h48m34s
